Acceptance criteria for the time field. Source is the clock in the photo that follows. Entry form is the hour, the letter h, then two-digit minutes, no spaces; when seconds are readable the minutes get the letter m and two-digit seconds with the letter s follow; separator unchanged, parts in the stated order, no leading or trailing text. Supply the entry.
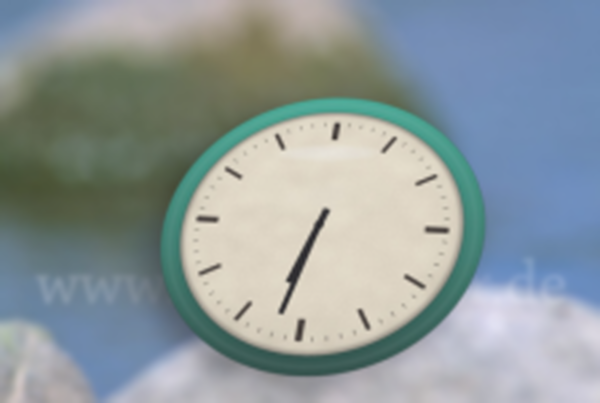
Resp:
6h32
